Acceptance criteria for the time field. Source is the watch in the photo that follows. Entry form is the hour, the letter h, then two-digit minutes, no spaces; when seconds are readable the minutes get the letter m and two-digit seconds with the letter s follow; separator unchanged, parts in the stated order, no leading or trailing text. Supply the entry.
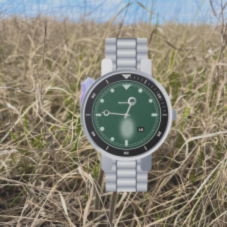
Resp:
12h46
